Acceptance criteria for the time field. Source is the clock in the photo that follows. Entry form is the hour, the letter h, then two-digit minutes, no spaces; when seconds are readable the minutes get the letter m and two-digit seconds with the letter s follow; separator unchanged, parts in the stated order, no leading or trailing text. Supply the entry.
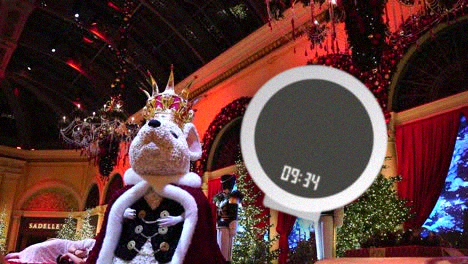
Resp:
9h34
